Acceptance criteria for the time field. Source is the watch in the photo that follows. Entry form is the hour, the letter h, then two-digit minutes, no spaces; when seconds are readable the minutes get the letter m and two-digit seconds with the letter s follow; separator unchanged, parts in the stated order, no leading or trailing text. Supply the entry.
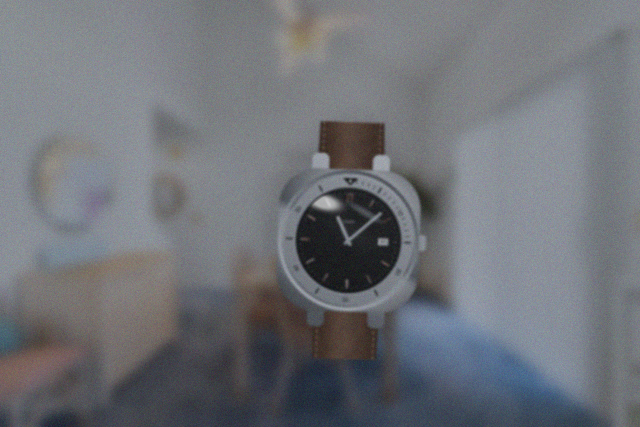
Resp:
11h08
